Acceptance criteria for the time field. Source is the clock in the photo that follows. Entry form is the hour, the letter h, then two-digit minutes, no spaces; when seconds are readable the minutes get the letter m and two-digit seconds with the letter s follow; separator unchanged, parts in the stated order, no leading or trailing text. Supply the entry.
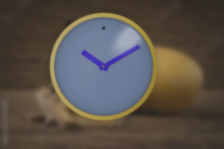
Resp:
10h10
